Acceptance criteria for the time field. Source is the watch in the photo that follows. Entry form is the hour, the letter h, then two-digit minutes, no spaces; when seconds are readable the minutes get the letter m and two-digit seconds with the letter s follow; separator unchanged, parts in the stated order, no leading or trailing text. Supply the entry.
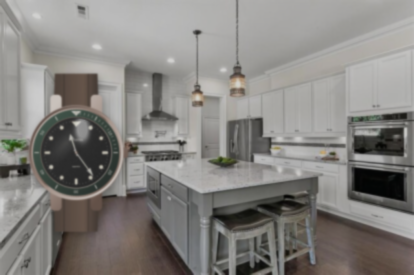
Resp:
11h24
